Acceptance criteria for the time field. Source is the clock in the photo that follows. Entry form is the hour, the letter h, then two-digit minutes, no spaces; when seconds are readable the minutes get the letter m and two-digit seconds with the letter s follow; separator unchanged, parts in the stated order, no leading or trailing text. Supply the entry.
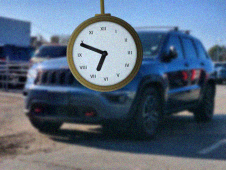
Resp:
6h49
